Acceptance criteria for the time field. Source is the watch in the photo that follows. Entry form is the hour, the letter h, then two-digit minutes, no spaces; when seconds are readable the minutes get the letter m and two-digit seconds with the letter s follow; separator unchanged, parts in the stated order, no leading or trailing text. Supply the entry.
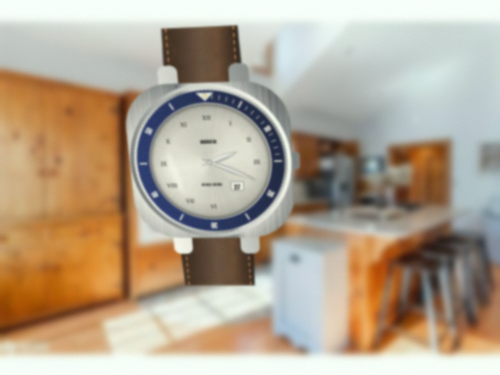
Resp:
2h19
